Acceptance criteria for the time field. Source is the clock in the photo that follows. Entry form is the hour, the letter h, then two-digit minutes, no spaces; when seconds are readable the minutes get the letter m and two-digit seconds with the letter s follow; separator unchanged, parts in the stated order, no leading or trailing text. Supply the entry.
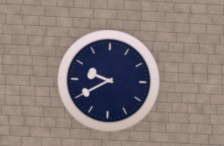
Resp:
9h40
